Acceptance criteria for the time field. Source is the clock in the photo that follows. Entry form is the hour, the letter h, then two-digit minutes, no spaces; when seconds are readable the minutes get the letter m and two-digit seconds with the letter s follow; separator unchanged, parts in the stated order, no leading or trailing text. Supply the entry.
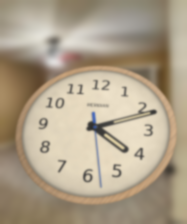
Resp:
4h11m28s
